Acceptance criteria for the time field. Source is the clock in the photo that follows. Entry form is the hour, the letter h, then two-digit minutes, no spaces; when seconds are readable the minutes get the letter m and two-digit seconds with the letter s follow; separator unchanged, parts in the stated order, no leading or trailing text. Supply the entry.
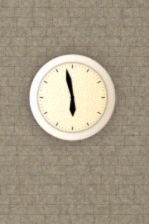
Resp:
5h58
